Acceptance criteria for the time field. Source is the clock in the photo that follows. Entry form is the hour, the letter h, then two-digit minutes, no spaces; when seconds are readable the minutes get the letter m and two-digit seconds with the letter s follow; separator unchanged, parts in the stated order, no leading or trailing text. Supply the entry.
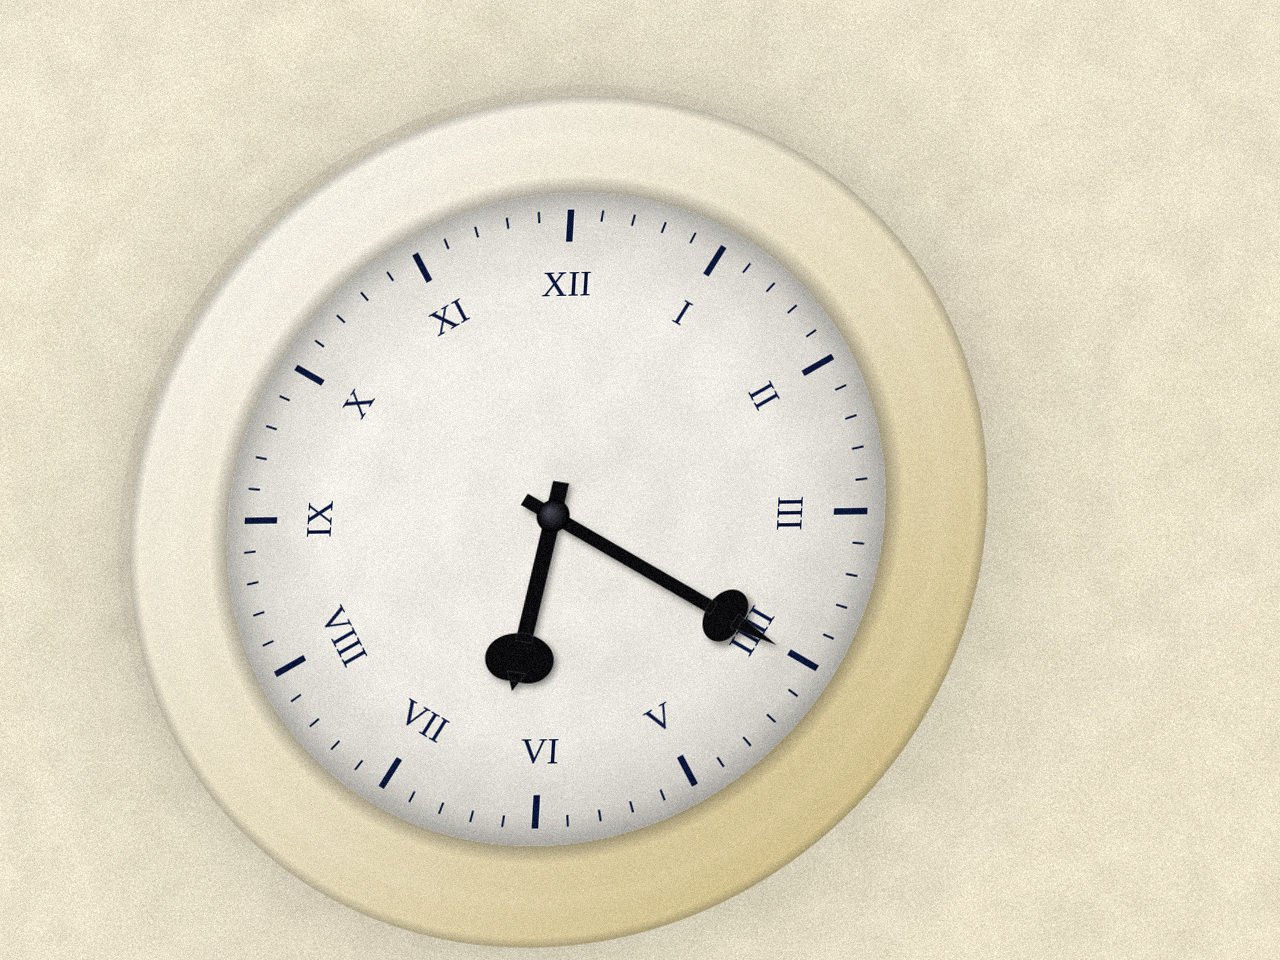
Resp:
6h20
